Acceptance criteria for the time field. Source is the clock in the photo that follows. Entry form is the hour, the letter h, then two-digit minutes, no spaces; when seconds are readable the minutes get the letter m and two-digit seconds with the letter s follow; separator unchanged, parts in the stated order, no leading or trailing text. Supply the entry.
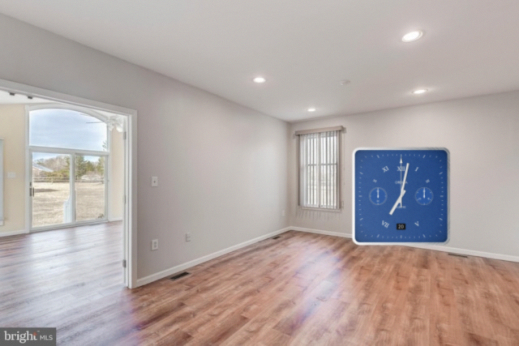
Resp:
7h02
